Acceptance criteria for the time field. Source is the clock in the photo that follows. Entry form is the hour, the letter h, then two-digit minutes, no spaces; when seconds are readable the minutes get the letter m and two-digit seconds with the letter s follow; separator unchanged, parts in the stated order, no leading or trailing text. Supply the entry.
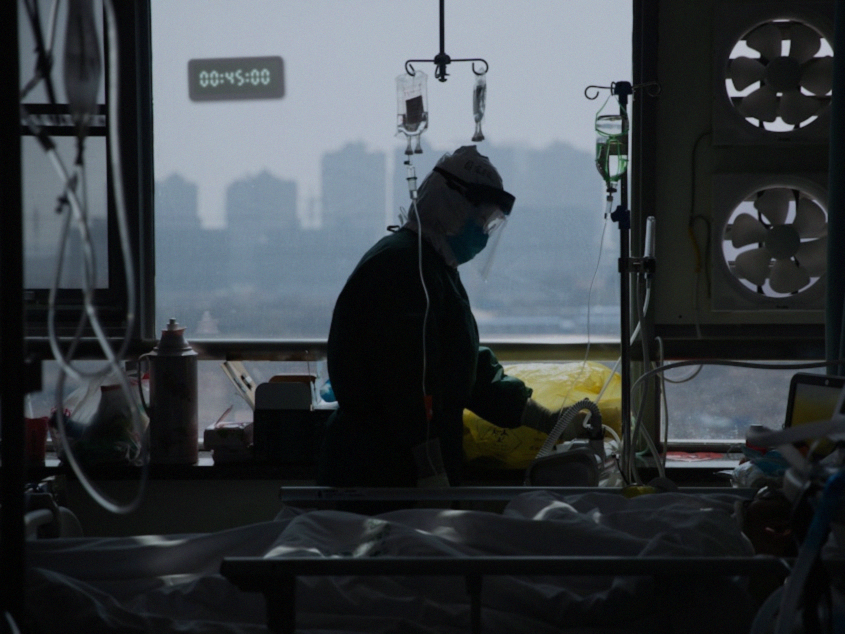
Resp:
0h45m00s
